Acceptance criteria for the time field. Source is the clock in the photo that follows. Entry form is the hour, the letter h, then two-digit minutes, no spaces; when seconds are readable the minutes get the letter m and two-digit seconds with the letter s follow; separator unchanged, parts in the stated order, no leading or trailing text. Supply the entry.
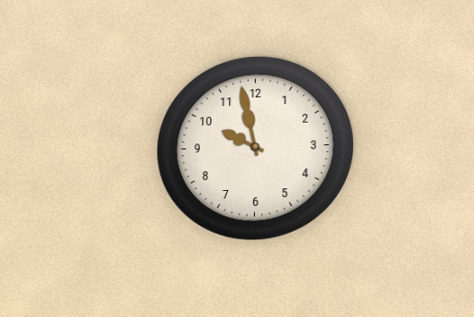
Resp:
9h58
